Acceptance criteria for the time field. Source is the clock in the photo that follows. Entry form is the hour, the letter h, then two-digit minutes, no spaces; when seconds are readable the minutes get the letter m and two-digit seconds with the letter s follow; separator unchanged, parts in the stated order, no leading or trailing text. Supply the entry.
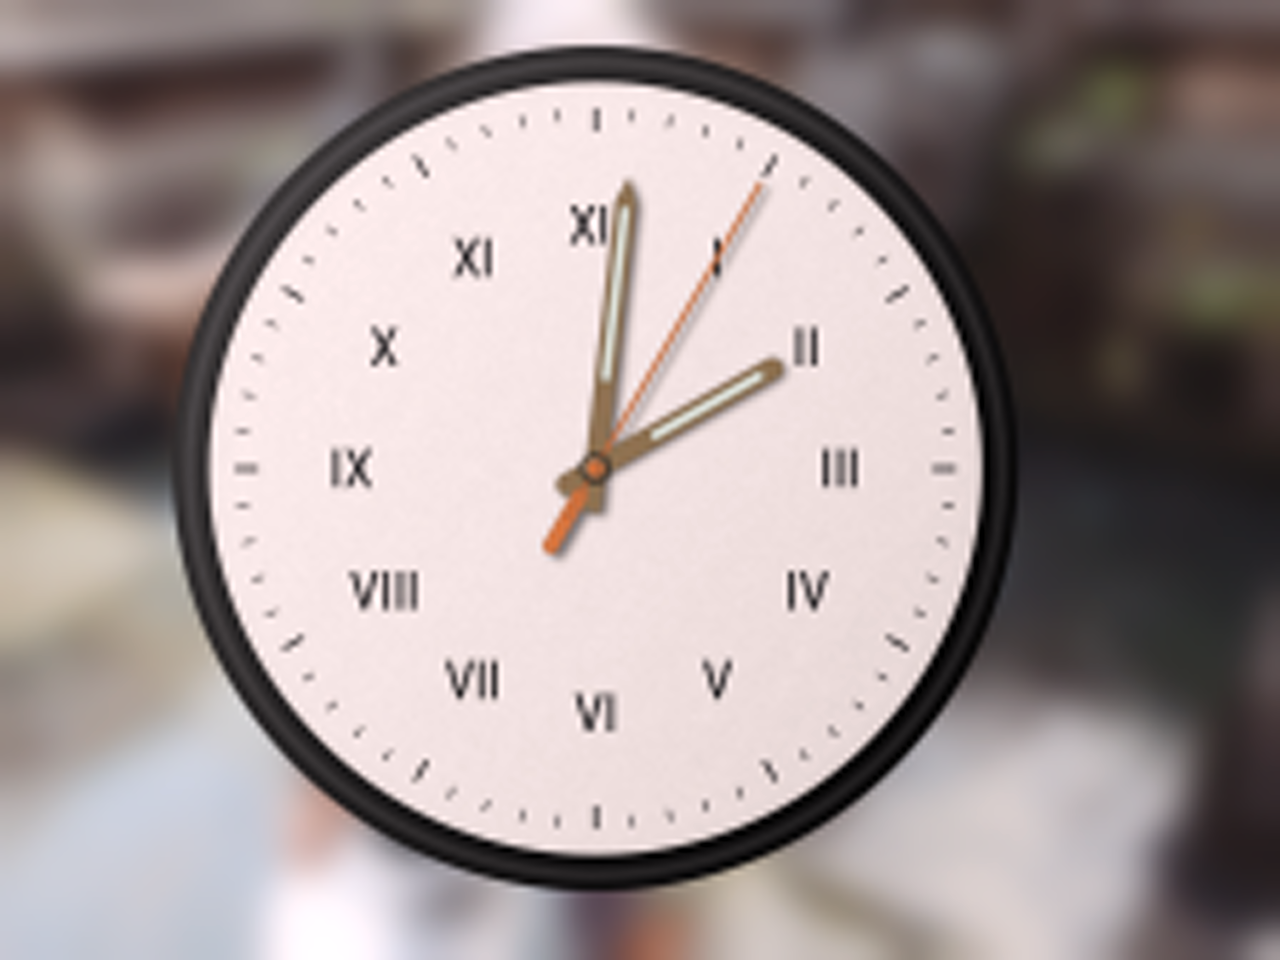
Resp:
2h01m05s
